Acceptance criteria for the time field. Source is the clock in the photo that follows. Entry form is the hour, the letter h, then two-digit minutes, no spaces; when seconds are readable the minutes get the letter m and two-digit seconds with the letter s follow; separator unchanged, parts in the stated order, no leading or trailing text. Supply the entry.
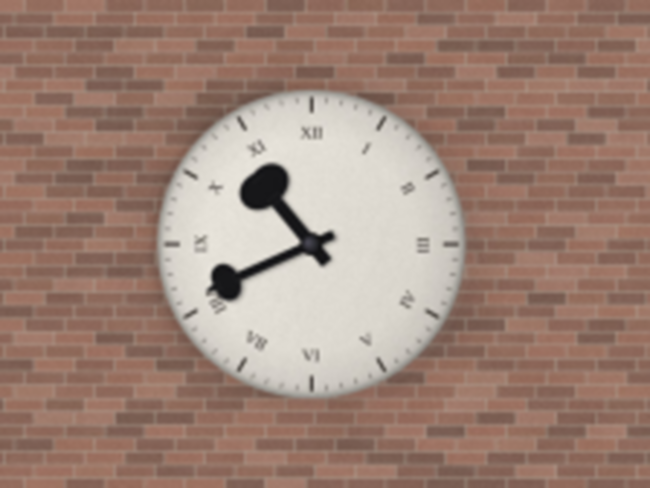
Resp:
10h41
